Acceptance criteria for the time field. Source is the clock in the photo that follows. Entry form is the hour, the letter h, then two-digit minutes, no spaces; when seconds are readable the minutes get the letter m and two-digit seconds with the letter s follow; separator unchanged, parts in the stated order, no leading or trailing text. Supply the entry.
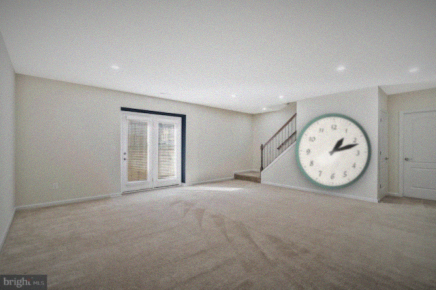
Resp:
1h12
